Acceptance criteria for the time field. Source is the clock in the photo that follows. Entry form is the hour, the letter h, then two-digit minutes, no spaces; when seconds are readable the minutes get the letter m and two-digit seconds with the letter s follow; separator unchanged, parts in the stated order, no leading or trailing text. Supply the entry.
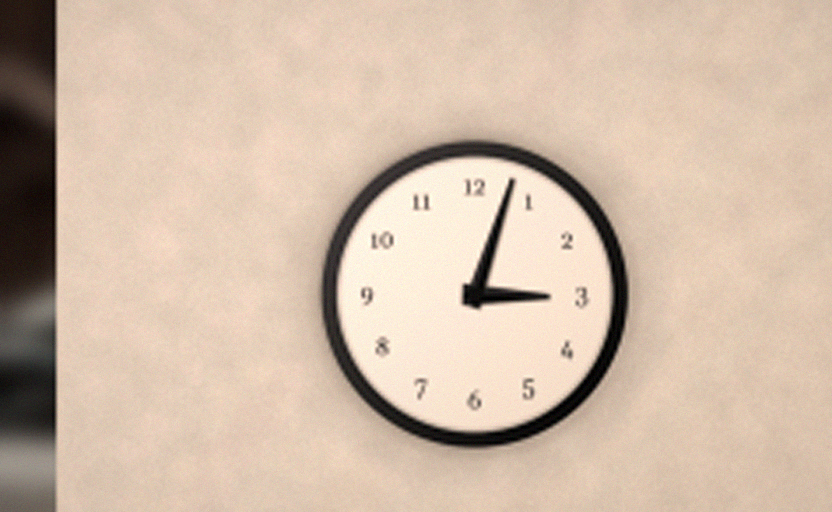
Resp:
3h03
